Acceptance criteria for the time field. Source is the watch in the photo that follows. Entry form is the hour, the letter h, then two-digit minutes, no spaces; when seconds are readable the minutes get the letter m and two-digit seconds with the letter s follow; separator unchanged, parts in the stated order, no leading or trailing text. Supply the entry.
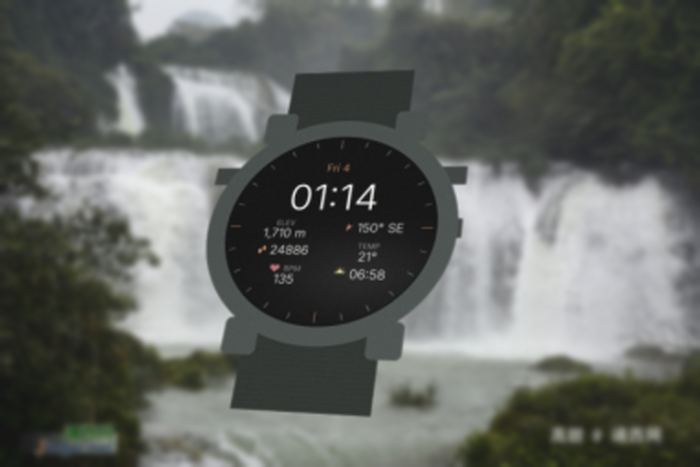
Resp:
1h14
